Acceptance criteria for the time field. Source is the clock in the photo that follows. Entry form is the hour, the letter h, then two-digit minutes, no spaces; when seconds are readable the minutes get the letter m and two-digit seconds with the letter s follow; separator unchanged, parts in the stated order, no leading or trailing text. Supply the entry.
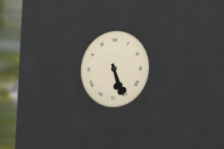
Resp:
5h26
